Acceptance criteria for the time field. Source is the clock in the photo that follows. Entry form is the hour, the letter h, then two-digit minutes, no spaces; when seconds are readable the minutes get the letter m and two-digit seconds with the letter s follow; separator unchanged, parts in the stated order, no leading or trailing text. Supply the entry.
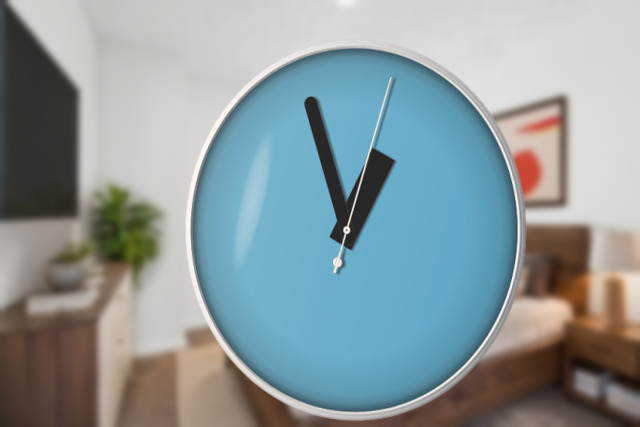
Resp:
12h57m03s
